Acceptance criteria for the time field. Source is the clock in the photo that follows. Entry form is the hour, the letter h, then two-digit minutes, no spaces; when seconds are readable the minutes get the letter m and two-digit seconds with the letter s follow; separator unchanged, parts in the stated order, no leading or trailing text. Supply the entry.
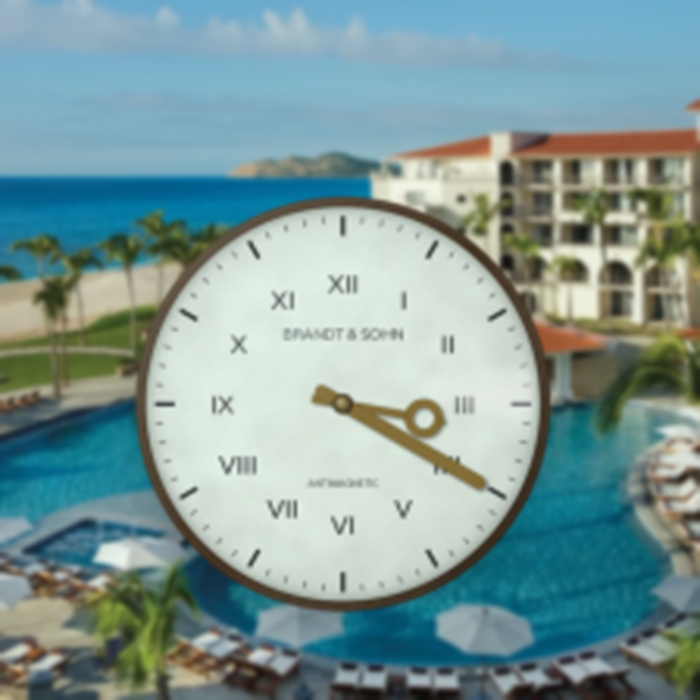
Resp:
3h20
